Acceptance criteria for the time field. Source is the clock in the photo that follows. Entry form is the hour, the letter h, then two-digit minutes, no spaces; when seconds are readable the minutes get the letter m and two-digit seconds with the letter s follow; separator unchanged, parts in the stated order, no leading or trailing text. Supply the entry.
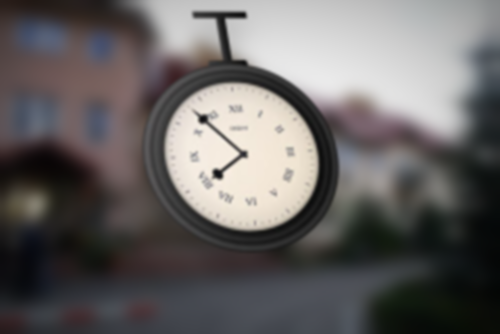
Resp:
7h53
